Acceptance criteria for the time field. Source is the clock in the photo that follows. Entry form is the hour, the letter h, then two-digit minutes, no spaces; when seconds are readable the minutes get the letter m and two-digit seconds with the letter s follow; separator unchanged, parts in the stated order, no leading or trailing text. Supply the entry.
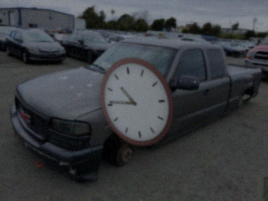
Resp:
10h46
